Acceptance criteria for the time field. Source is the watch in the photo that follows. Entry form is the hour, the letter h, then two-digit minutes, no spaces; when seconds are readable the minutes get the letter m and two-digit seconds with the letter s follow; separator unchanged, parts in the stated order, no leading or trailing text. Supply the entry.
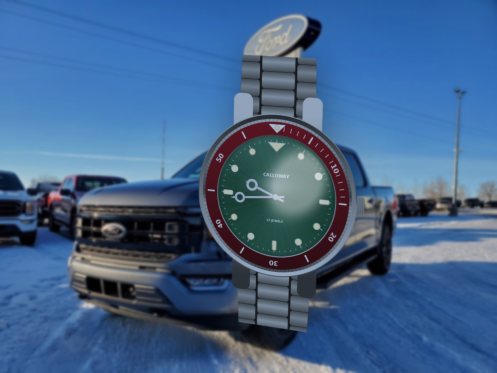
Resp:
9h44
